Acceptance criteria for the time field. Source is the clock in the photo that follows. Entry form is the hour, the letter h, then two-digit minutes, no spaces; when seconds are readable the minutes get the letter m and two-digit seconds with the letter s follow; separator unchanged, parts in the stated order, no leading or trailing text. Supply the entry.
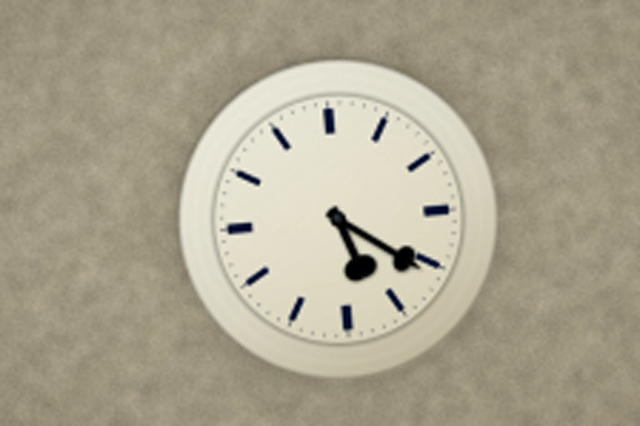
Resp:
5h21
